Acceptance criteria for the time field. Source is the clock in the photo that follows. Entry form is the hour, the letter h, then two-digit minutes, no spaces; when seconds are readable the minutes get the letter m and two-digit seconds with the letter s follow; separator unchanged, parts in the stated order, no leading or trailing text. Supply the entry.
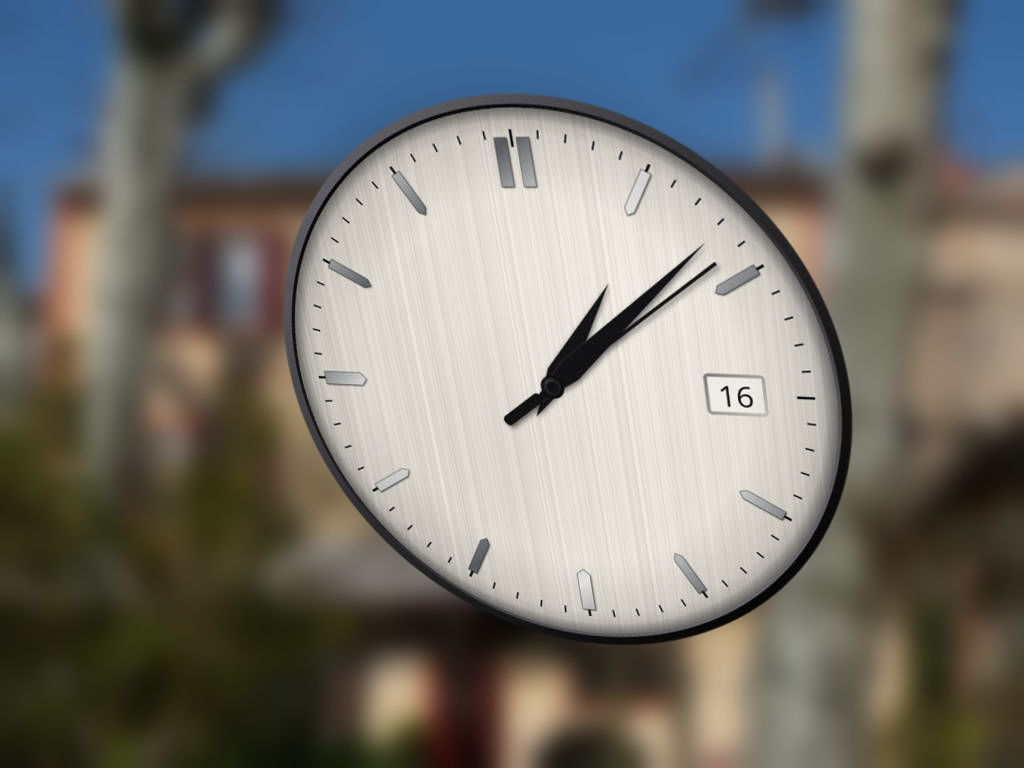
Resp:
1h08m09s
